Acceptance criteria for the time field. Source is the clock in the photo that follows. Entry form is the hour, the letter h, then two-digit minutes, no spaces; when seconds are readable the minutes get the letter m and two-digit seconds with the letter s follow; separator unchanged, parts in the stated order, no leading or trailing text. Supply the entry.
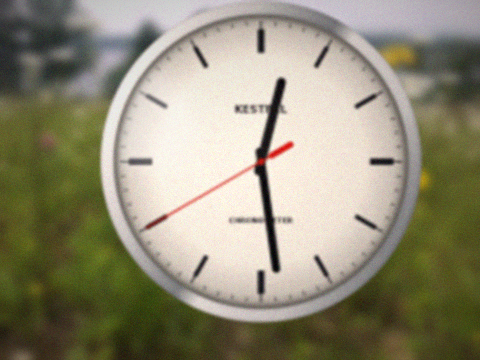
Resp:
12h28m40s
